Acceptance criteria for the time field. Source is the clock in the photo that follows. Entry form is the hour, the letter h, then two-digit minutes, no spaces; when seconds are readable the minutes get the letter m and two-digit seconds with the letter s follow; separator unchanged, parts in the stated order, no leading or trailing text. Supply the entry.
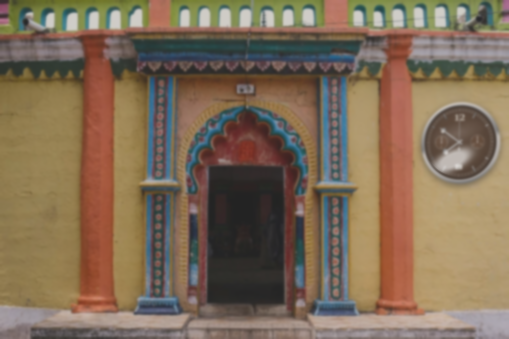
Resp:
7h51
